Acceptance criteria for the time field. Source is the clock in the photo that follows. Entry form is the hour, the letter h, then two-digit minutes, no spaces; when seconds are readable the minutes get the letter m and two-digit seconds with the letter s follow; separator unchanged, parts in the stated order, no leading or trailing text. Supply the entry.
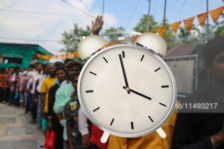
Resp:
3h59
